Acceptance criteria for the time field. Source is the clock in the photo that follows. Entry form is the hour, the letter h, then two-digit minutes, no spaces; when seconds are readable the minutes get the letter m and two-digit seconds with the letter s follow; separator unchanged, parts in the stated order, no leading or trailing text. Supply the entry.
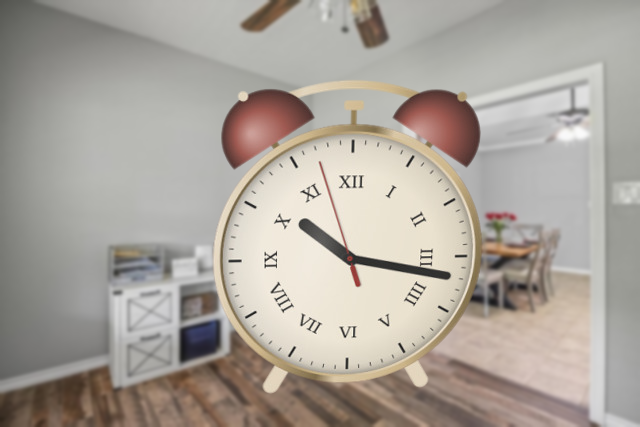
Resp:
10h16m57s
